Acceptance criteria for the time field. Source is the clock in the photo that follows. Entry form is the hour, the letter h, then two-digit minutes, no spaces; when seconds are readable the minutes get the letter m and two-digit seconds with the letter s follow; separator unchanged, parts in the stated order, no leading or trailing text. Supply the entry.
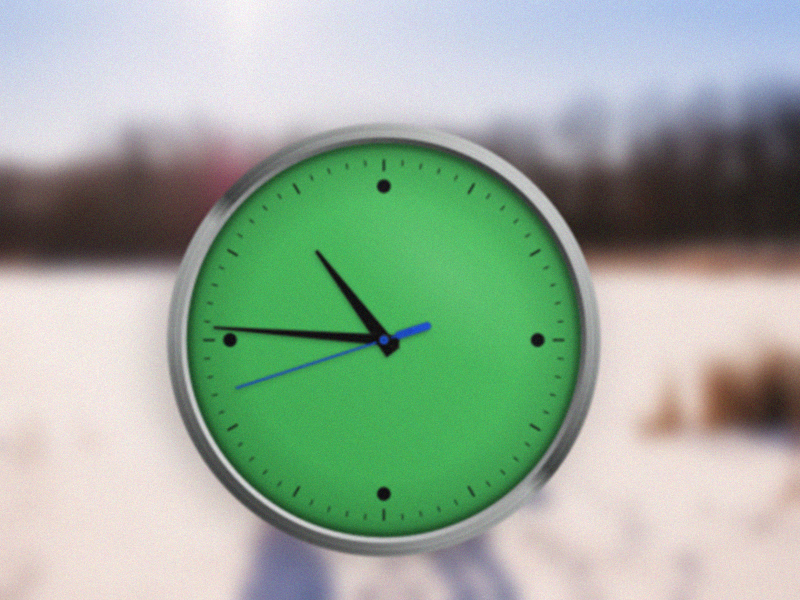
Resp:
10h45m42s
